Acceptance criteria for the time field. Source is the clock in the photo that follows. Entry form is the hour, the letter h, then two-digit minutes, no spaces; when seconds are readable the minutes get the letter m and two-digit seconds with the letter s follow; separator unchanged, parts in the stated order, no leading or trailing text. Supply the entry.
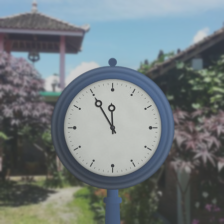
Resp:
11h55
